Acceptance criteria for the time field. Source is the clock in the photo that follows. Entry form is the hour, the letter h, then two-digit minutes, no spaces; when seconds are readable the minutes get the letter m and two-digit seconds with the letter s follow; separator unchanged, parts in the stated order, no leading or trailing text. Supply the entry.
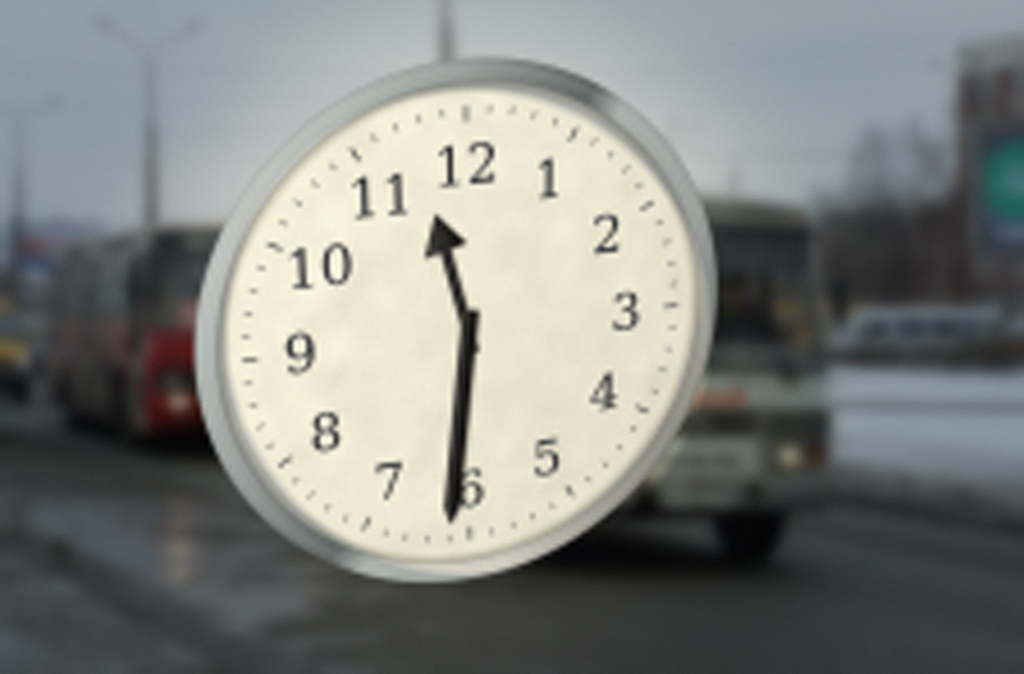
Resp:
11h31
